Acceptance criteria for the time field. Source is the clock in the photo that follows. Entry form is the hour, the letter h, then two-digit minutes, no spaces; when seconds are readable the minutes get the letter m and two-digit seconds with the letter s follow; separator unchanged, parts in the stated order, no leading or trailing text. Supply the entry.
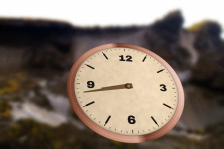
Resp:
8h43
